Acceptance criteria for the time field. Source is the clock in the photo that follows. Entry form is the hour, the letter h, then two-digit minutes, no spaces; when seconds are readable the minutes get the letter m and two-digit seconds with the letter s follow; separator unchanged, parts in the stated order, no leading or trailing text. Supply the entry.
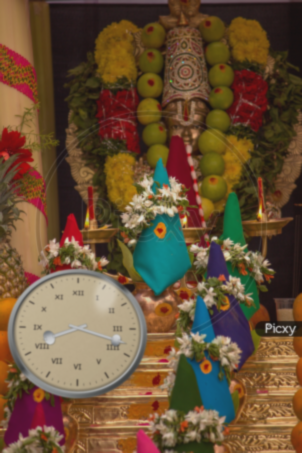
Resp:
8h18
